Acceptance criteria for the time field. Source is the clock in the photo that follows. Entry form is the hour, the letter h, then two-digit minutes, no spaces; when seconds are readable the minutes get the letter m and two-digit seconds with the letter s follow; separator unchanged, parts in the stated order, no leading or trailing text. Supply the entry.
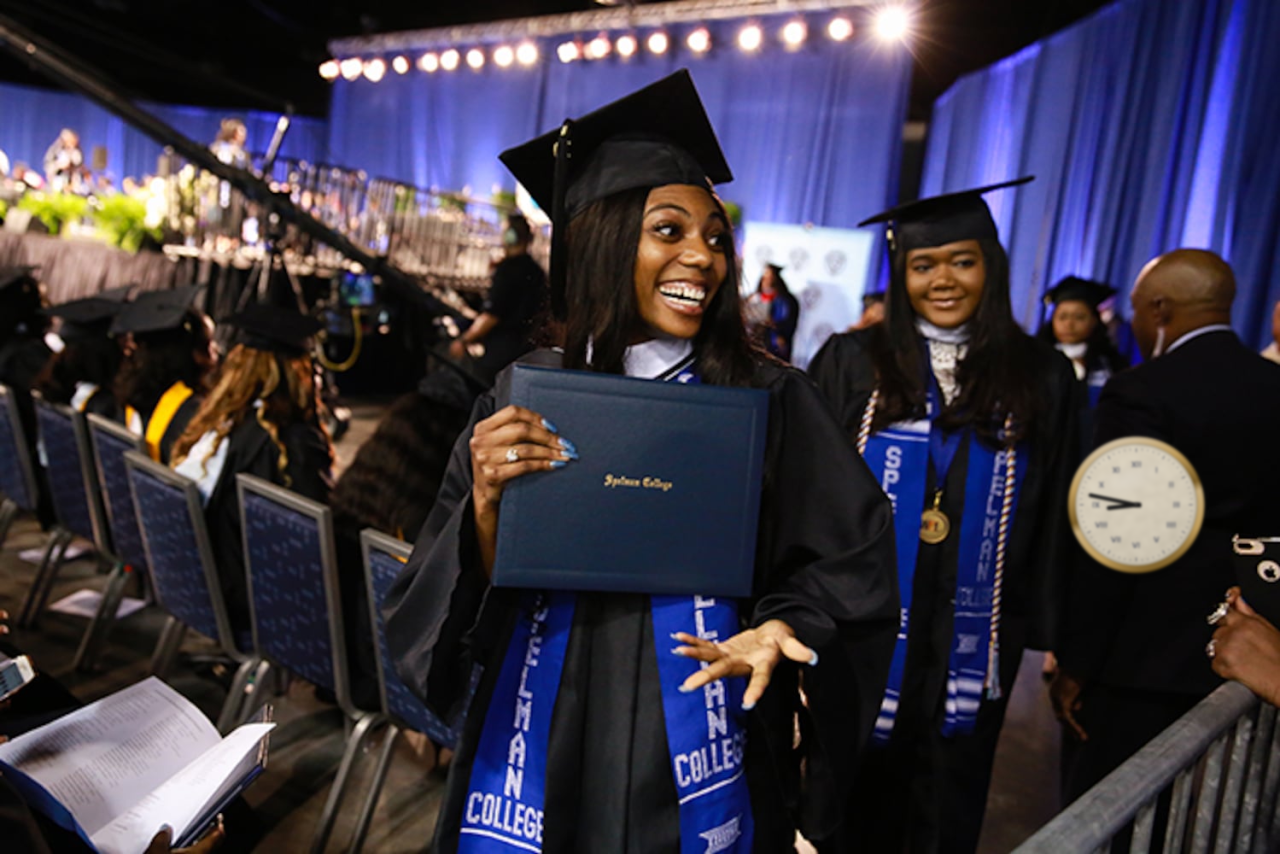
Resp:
8h47
